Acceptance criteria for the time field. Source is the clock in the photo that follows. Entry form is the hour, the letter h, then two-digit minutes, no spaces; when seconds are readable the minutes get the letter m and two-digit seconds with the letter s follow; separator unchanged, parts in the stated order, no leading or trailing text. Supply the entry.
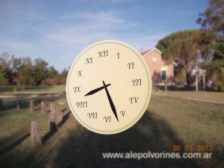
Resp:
8h27
